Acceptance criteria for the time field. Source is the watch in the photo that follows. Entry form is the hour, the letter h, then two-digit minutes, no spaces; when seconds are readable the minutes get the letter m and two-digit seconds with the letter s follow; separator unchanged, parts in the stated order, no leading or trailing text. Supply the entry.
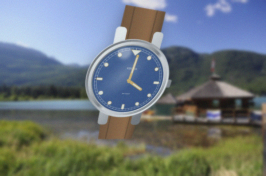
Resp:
4h01
